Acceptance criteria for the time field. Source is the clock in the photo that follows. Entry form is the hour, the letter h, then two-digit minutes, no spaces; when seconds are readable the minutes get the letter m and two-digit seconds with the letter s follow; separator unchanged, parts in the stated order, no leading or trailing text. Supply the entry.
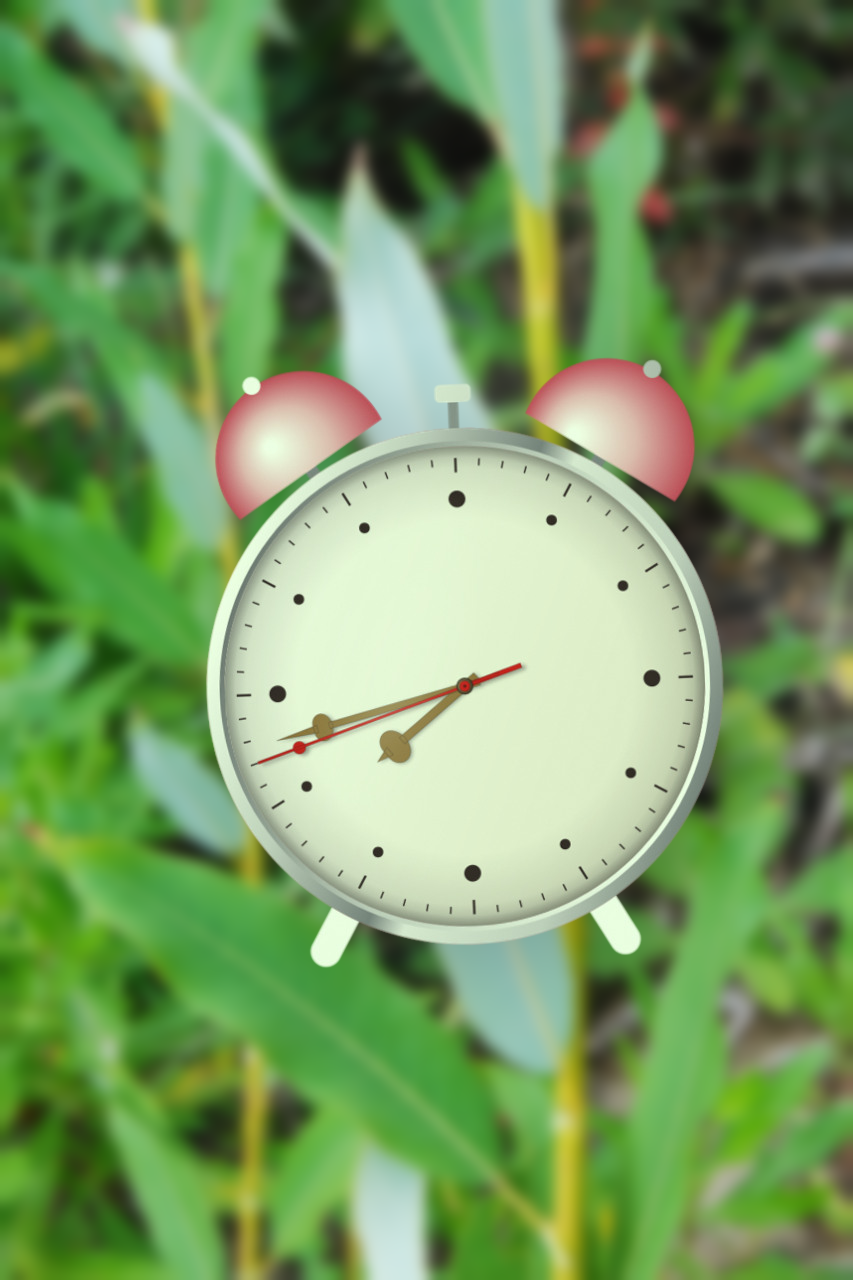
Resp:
7h42m42s
